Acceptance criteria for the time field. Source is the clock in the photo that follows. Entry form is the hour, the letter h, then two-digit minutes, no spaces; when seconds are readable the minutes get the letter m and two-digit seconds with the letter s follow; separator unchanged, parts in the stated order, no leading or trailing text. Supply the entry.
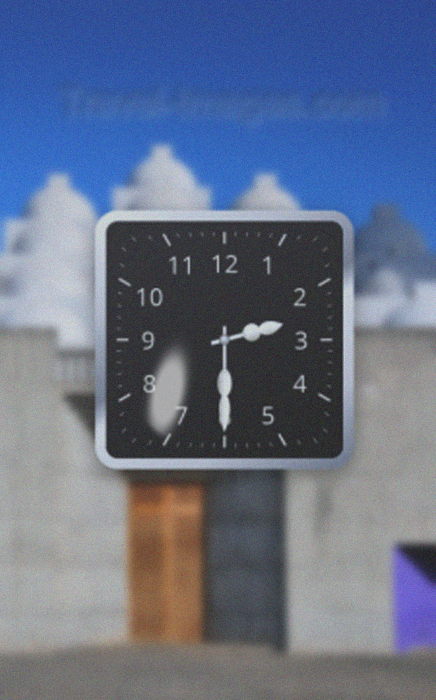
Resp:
2h30
